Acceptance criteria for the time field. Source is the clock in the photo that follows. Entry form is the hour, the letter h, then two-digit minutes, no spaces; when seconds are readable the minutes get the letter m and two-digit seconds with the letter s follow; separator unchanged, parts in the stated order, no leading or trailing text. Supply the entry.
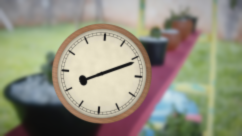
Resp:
8h11
